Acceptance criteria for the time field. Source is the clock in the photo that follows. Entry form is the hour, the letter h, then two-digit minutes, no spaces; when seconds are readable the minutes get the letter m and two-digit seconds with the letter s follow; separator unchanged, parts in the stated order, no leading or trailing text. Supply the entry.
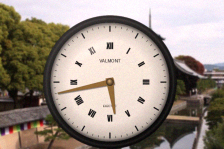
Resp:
5h43
